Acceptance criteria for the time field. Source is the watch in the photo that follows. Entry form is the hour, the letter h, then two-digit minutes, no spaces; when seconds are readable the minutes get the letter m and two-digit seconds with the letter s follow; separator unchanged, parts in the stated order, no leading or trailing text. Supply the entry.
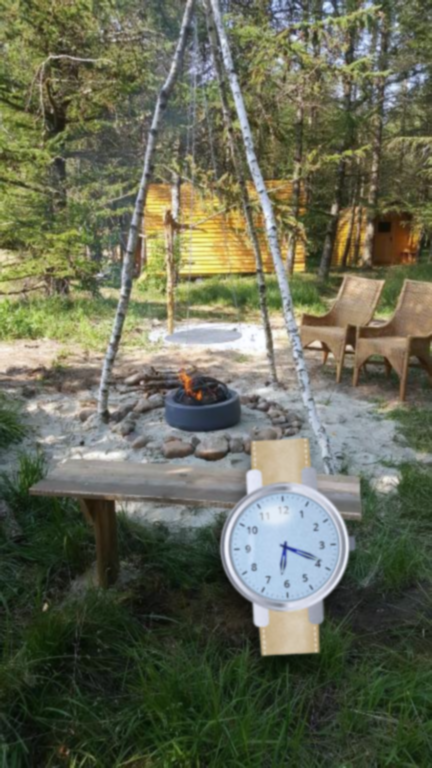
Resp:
6h19
